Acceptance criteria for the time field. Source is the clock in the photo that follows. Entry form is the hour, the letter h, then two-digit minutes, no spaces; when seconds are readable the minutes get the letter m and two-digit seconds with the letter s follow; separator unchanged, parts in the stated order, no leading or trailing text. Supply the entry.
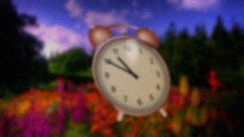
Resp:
10h50
